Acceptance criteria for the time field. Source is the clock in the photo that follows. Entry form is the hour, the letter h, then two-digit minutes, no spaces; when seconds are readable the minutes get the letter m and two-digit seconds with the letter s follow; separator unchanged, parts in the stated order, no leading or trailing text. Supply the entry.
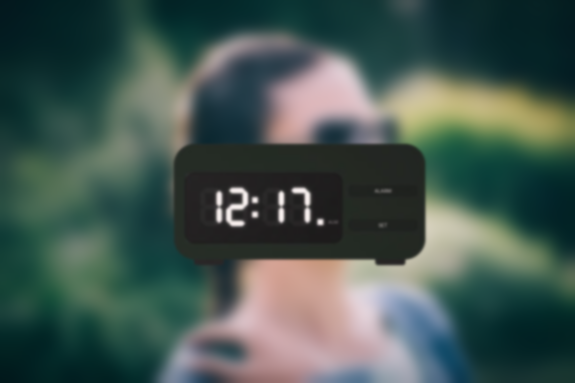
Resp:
12h17
